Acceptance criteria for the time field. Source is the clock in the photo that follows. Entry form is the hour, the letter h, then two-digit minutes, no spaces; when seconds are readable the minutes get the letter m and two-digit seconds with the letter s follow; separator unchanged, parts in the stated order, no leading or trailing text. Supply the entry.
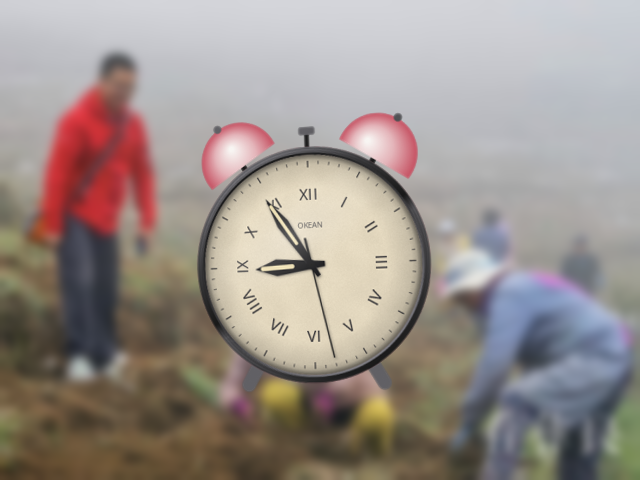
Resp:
8h54m28s
